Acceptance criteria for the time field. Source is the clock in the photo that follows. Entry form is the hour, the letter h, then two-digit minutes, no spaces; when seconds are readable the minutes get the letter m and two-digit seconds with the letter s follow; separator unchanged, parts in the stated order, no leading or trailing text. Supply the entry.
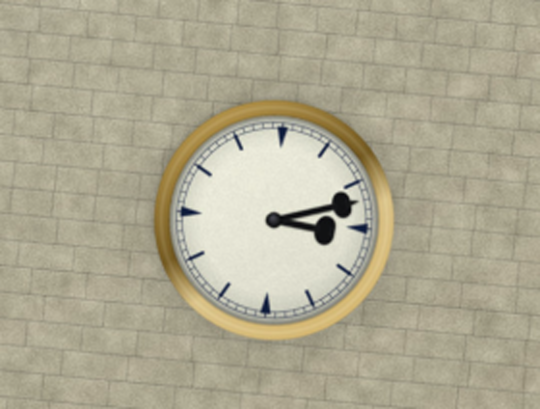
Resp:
3h12
